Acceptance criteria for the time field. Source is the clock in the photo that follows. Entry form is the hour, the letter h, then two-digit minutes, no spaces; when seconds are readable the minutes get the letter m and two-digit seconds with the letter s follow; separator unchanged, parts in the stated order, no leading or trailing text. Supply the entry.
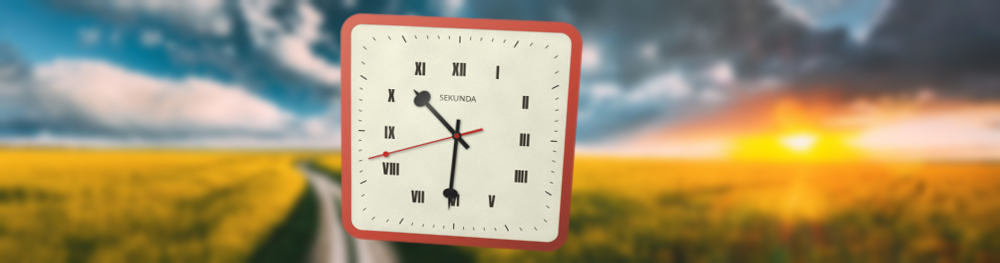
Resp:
10h30m42s
